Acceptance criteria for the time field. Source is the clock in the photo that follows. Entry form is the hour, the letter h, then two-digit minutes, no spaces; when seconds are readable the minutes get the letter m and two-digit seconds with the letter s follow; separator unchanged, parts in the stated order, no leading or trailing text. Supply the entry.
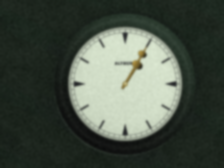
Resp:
1h05
